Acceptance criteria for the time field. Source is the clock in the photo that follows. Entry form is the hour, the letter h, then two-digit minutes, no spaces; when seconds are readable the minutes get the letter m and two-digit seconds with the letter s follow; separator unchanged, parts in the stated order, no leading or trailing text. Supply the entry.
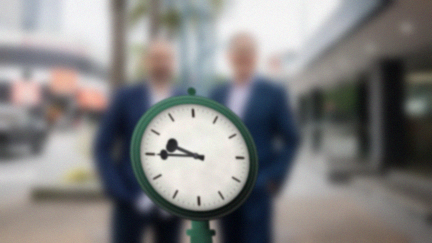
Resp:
9h45
